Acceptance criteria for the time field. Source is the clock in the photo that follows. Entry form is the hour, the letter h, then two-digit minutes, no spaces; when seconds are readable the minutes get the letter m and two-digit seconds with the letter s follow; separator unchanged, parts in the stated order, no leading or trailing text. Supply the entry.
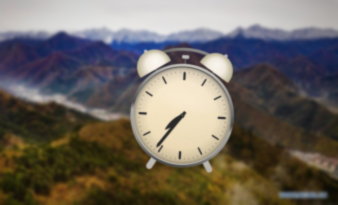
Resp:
7h36
